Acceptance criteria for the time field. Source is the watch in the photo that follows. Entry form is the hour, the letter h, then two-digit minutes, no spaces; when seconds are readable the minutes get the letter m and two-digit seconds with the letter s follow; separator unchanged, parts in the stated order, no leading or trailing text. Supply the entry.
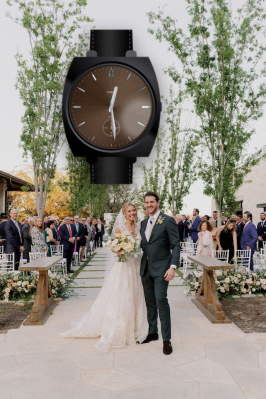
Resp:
12h29
